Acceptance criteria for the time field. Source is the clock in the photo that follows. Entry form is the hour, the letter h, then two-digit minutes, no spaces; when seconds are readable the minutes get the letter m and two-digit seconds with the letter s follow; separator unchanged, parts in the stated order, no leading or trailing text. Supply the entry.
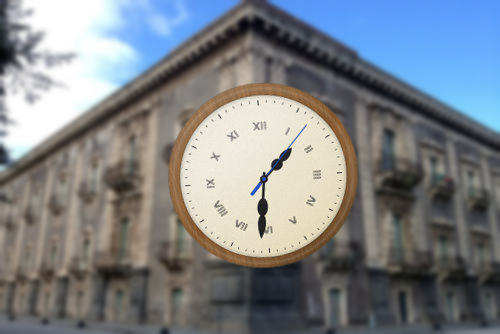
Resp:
1h31m07s
